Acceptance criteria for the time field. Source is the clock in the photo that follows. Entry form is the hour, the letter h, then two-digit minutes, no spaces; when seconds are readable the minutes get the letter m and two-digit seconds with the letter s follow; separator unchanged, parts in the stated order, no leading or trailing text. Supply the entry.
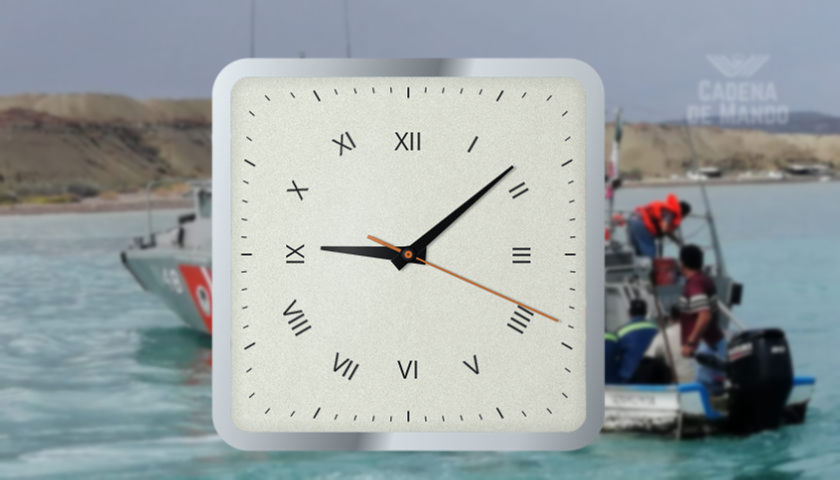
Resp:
9h08m19s
